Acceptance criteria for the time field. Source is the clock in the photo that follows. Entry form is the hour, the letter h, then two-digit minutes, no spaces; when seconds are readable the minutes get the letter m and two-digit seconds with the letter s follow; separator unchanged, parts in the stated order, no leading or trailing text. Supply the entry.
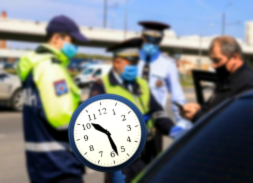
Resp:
10h28
